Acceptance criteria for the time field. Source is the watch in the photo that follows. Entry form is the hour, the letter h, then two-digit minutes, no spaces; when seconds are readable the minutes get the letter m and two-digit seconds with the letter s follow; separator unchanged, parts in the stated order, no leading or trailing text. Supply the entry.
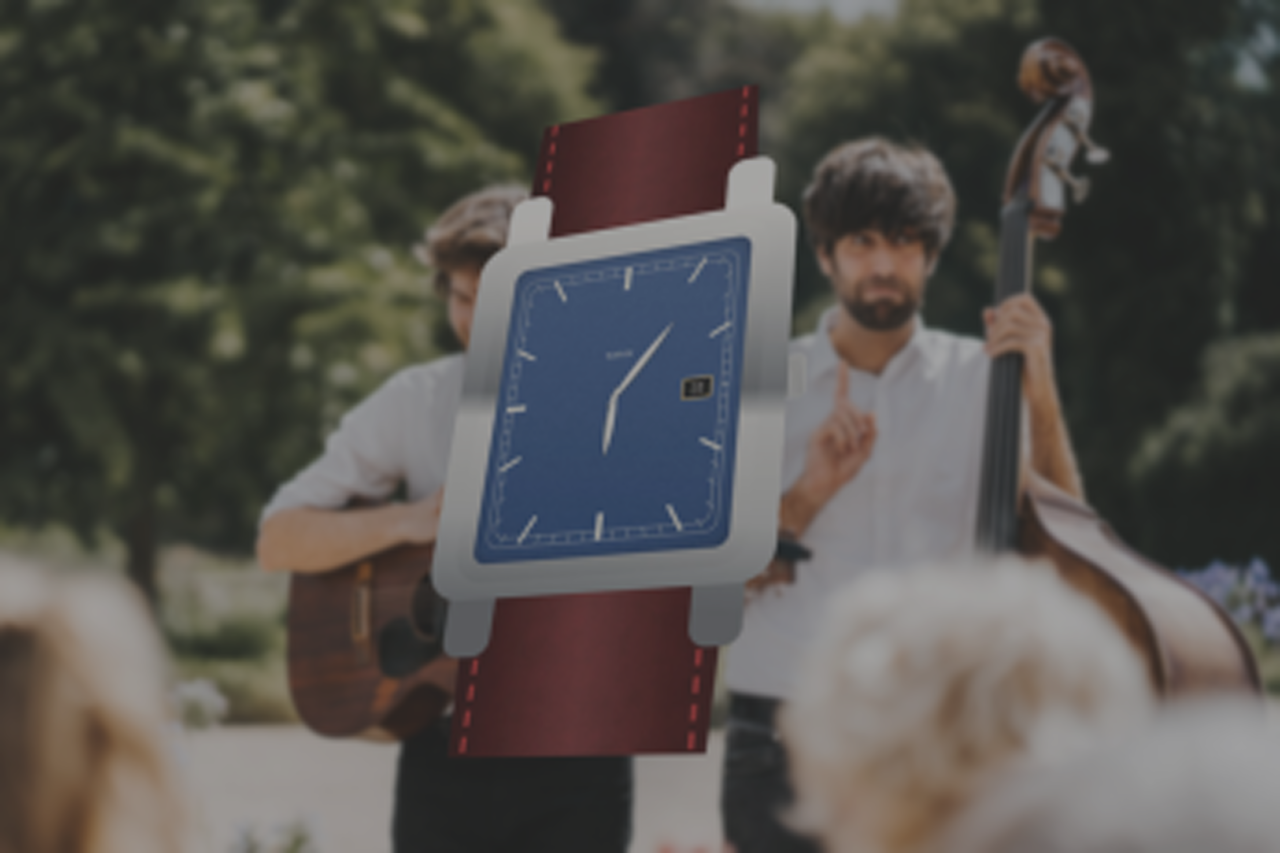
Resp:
6h06
